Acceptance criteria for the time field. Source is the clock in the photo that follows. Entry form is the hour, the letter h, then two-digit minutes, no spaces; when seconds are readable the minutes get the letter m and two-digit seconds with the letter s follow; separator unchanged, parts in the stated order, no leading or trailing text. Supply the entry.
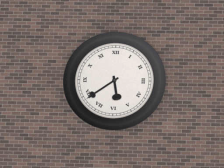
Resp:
5h39
